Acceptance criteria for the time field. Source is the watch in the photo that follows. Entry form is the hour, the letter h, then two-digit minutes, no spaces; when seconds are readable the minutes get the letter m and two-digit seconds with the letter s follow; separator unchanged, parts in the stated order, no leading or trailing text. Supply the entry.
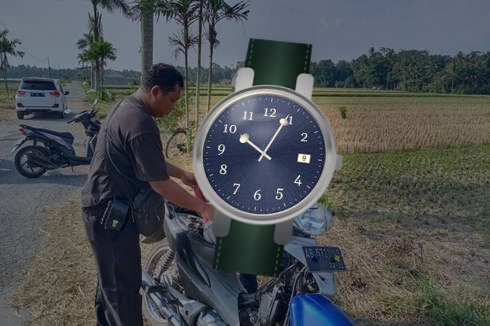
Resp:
10h04
